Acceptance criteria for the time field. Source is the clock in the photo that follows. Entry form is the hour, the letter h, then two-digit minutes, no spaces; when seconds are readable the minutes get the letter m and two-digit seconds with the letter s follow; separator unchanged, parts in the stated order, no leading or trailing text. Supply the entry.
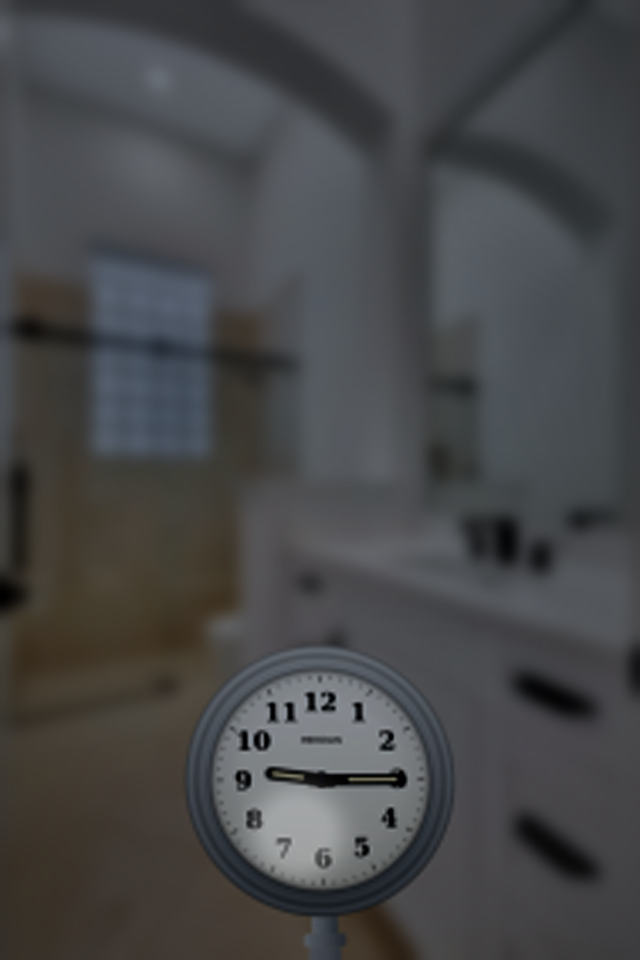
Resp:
9h15
